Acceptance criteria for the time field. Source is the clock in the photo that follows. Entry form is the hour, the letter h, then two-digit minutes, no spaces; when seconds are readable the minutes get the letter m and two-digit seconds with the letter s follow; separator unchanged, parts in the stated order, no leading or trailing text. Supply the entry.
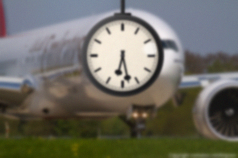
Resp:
6h28
